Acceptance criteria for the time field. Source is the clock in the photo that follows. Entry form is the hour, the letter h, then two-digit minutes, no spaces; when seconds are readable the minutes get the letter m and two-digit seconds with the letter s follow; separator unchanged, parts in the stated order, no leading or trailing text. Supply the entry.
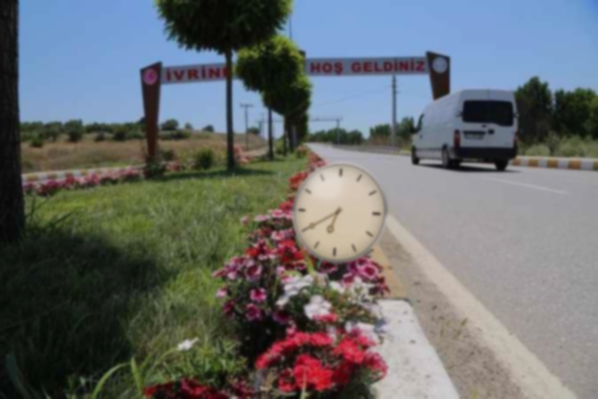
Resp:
6h40
